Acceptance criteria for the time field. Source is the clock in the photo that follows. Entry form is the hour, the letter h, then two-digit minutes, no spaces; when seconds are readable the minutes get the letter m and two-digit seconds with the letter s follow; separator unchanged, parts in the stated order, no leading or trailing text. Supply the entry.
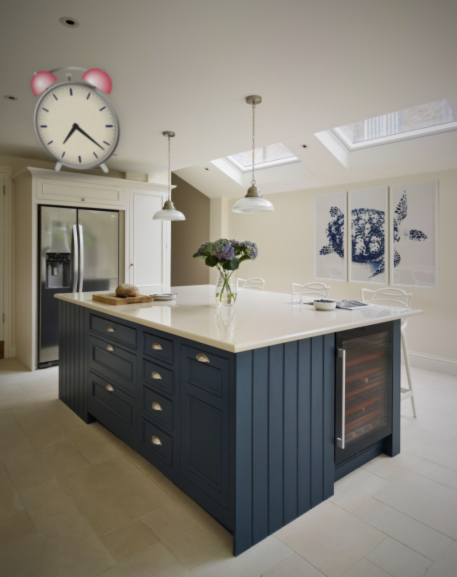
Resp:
7h22
